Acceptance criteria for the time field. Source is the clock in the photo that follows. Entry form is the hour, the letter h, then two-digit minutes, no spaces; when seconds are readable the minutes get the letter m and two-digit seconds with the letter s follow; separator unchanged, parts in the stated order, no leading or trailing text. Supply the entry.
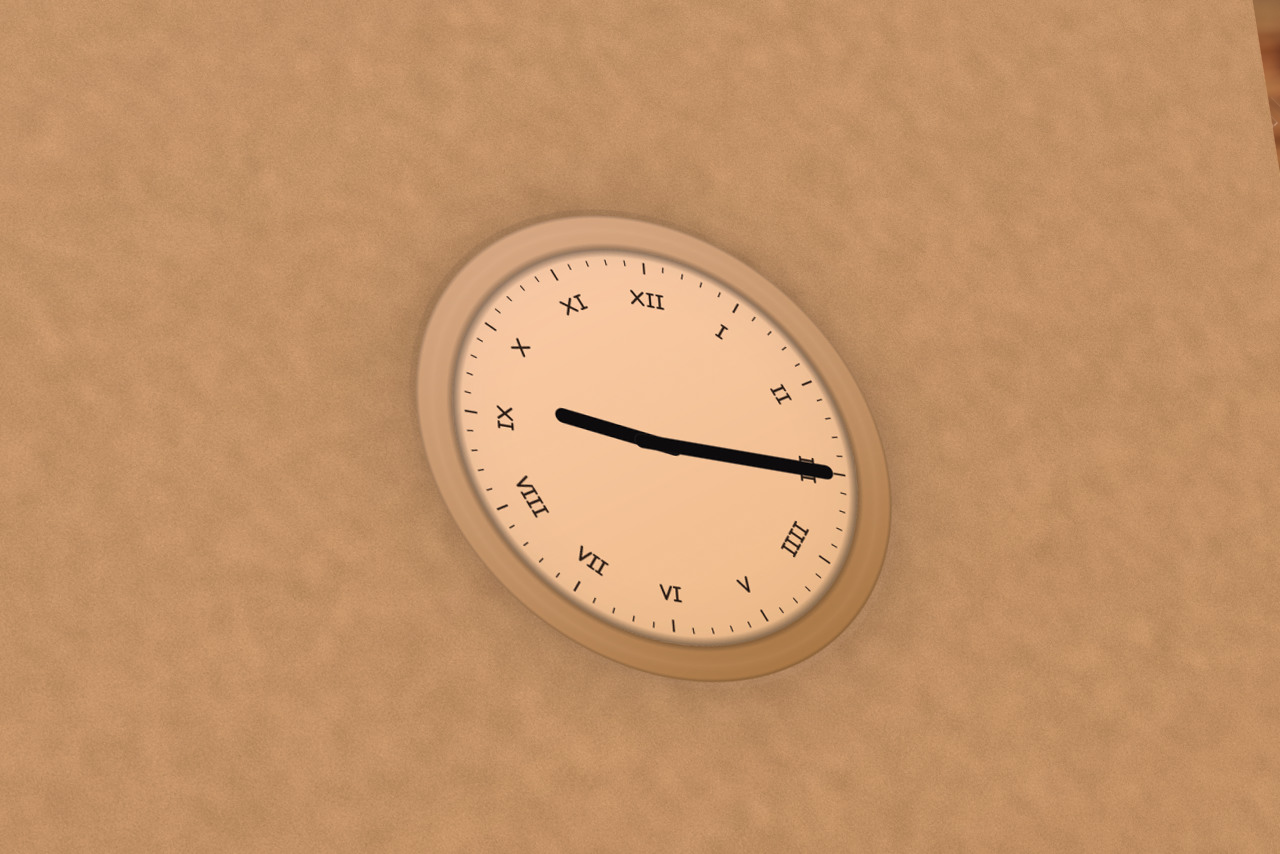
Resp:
9h15
